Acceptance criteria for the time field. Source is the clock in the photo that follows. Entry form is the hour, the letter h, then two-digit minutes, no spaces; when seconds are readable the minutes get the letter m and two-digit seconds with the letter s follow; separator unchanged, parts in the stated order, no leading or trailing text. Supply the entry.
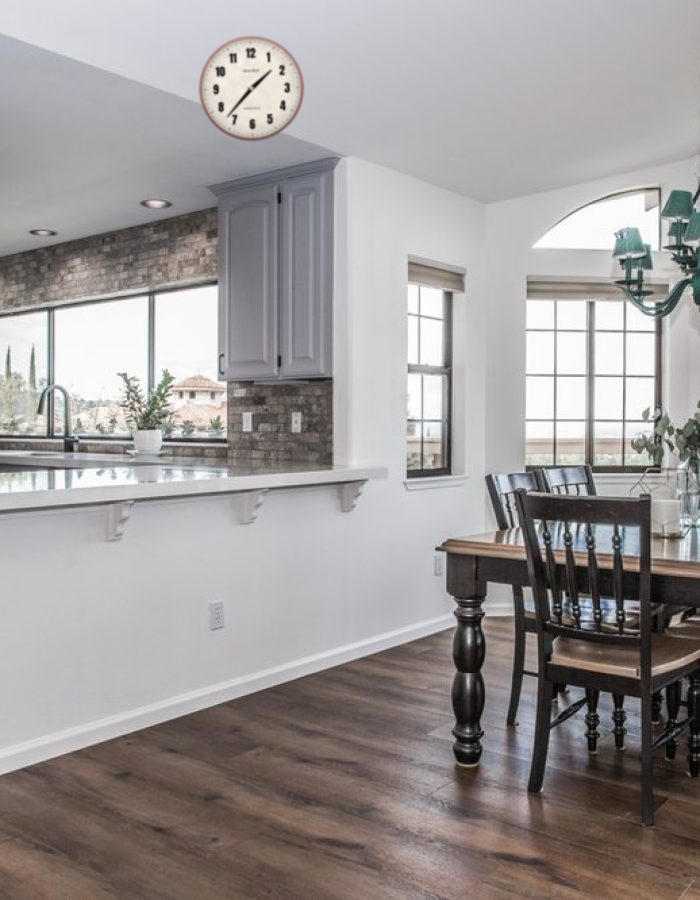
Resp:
1h37
